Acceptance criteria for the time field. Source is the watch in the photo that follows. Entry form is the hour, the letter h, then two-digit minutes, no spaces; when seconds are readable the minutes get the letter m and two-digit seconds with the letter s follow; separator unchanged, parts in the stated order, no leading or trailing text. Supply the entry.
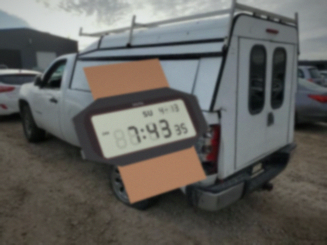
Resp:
7h43
